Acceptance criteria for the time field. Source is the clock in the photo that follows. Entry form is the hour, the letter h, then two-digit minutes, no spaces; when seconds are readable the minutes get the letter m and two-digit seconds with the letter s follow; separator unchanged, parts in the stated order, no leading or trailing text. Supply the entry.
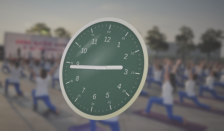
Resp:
2h44
